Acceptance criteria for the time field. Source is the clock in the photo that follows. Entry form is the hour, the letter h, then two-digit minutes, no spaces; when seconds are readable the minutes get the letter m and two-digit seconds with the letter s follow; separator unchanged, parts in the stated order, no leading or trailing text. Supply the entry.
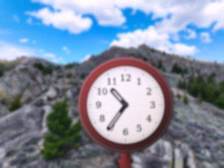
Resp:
10h36
